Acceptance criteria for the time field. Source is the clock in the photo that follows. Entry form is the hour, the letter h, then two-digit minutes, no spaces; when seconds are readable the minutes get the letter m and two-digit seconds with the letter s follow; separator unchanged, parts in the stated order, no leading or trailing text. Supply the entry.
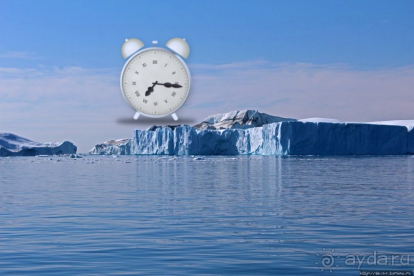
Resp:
7h16
